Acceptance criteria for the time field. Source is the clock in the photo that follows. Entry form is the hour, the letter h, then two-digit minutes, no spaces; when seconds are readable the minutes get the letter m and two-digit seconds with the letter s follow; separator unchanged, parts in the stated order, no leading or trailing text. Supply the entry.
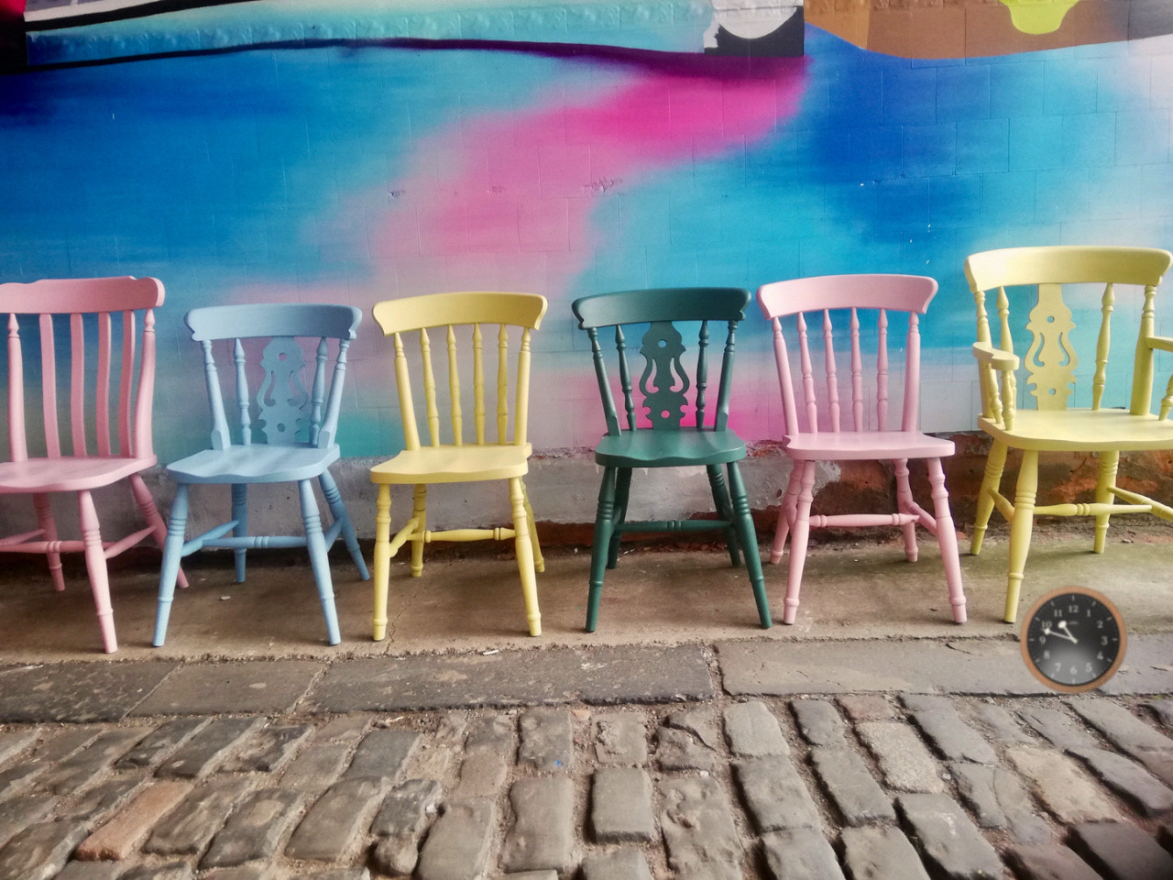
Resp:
10h48
